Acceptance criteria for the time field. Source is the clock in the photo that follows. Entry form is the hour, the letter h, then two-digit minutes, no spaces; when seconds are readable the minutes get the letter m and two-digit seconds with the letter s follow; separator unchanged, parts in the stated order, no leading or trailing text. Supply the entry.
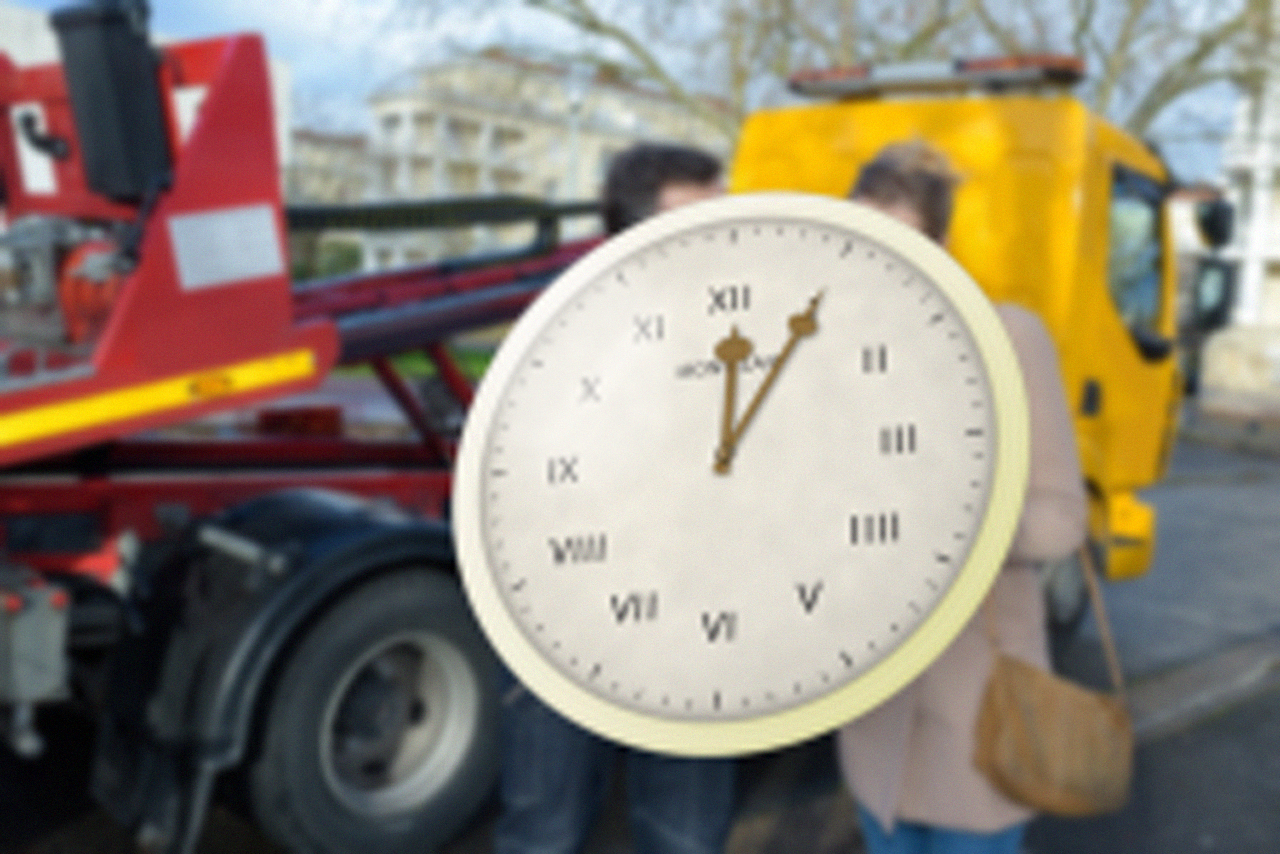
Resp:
12h05
